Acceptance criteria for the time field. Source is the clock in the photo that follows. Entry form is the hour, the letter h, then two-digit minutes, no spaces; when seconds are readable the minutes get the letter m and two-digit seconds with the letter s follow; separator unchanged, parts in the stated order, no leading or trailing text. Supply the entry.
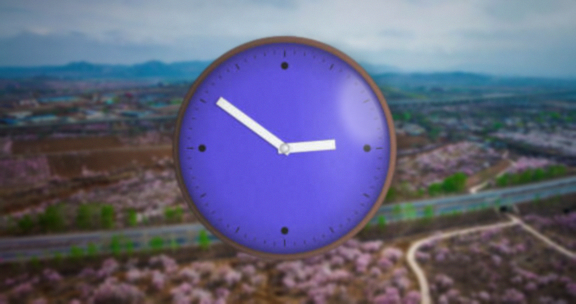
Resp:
2h51
